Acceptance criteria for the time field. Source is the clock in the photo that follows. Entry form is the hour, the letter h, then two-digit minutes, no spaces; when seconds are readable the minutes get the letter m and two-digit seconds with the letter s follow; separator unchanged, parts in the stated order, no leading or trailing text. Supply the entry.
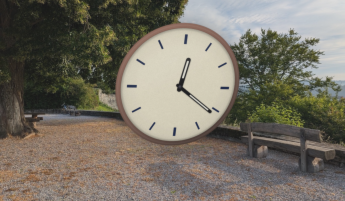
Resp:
12h21
